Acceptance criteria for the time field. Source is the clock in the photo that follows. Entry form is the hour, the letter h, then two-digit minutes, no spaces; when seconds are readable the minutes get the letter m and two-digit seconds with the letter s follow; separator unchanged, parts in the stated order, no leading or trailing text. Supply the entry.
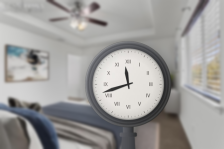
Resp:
11h42
